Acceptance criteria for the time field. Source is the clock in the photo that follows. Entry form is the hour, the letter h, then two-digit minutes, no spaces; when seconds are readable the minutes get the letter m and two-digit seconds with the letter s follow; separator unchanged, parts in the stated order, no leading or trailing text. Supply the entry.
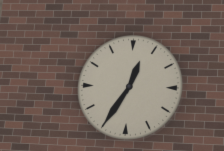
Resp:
12h35
